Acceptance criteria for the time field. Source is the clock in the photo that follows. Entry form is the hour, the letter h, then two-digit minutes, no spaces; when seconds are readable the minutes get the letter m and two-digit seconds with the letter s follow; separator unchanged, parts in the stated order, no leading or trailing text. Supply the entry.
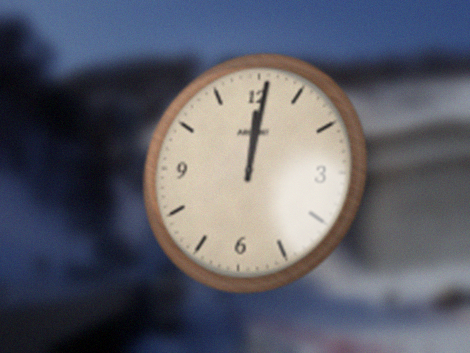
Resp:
12h01
